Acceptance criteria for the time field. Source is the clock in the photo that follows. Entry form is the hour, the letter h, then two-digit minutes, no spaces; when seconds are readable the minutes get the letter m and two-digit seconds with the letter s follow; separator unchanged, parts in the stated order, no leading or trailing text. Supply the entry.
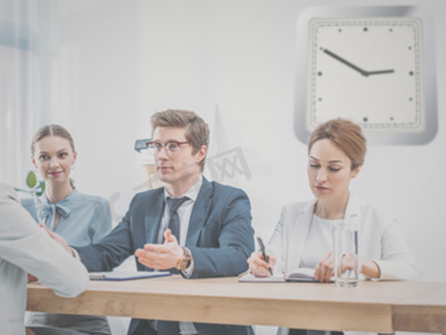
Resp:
2h50
